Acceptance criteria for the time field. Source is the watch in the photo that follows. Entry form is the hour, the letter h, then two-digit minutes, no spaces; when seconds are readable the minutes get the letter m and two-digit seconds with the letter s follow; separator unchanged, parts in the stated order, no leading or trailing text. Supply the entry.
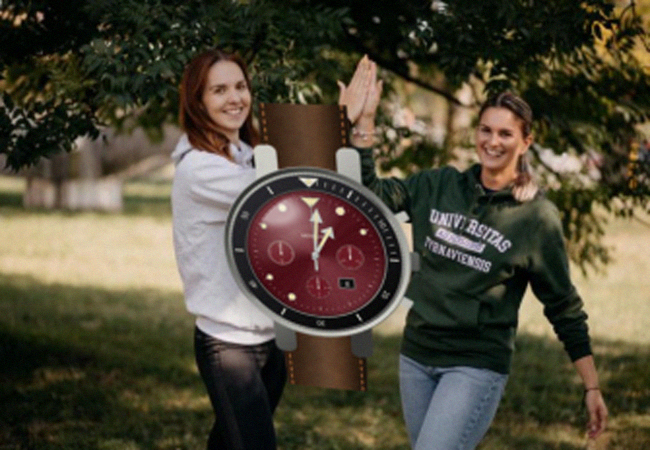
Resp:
1h01
